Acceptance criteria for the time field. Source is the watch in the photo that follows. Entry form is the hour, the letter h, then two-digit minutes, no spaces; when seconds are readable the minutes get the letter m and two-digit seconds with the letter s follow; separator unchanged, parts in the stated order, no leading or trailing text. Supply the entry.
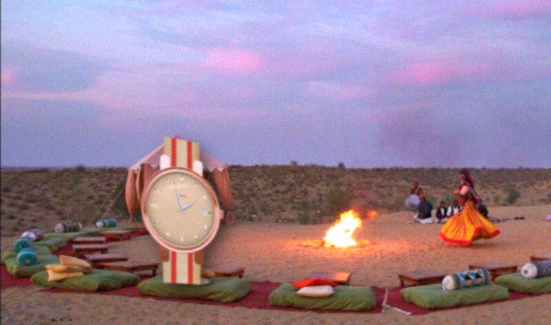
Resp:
1h57
